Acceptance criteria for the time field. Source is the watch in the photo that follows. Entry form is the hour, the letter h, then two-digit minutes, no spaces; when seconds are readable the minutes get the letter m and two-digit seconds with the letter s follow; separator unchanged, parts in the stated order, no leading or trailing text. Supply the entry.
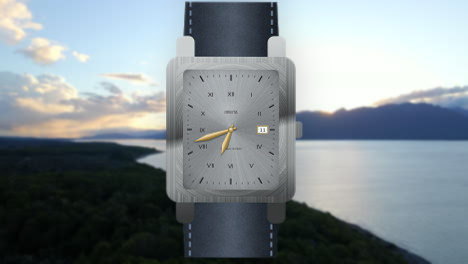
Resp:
6h42
